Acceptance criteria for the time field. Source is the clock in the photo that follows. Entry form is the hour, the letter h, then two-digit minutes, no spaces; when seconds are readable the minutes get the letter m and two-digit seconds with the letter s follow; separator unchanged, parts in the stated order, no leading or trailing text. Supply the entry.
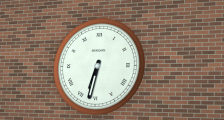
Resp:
6h32
